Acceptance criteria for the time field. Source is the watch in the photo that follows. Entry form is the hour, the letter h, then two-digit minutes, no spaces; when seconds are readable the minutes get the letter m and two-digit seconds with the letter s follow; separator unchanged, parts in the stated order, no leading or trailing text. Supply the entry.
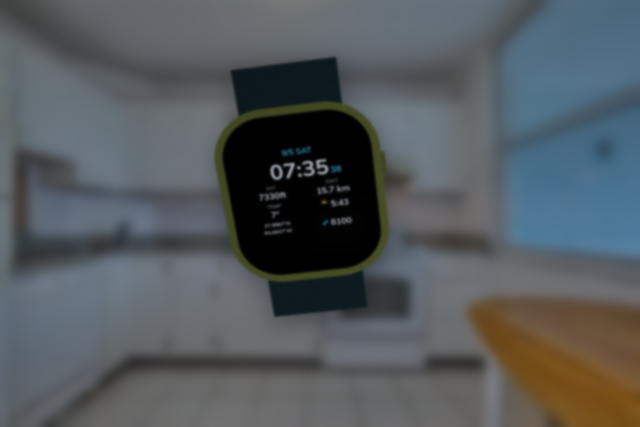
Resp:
7h35
